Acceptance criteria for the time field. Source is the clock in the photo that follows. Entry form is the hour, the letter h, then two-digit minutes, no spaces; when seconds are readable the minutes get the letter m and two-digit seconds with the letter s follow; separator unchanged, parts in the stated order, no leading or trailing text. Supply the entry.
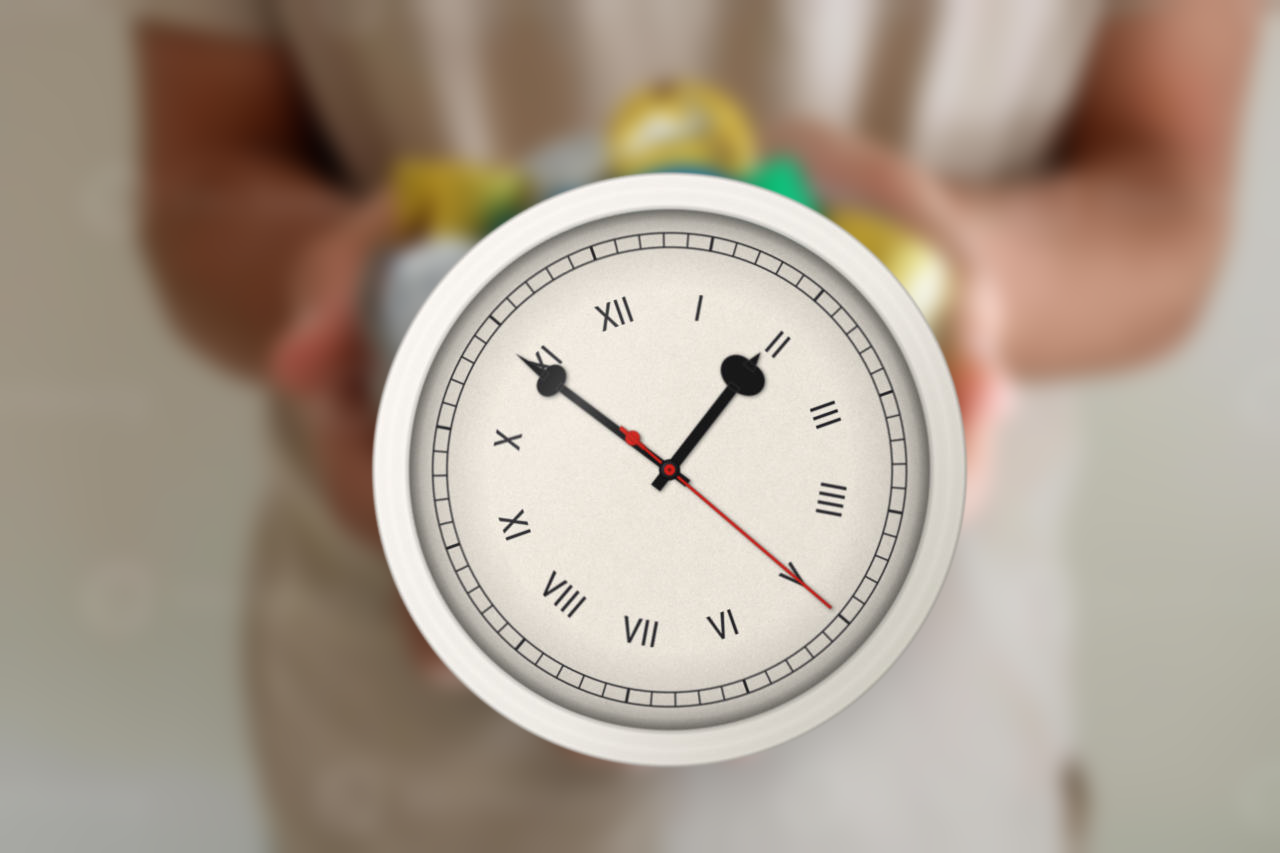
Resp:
1h54m25s
